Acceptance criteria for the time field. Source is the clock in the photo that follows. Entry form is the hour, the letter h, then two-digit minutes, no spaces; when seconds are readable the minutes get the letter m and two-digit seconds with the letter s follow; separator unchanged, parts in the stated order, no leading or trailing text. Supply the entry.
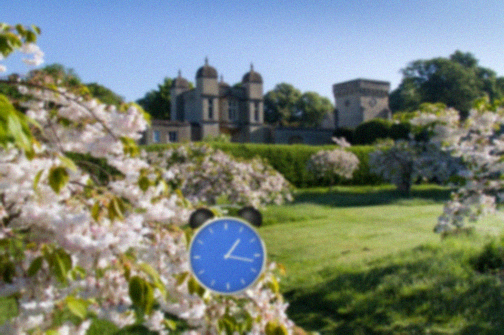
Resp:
1h17
